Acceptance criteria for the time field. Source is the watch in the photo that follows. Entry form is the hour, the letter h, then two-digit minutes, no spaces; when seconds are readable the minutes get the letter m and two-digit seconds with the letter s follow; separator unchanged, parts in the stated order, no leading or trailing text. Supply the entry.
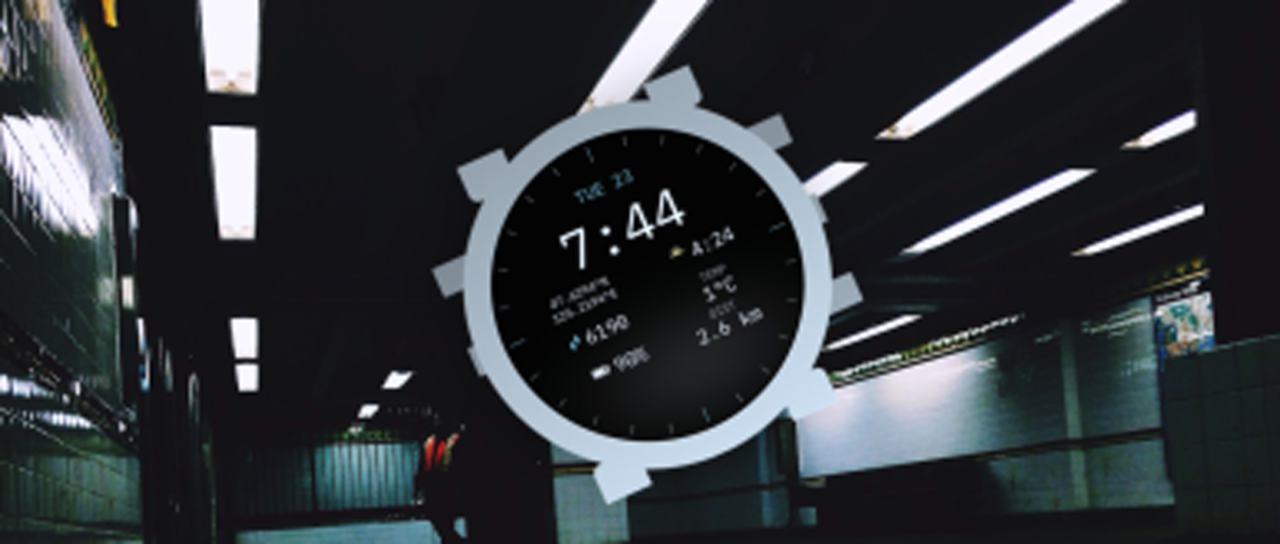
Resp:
7h44
